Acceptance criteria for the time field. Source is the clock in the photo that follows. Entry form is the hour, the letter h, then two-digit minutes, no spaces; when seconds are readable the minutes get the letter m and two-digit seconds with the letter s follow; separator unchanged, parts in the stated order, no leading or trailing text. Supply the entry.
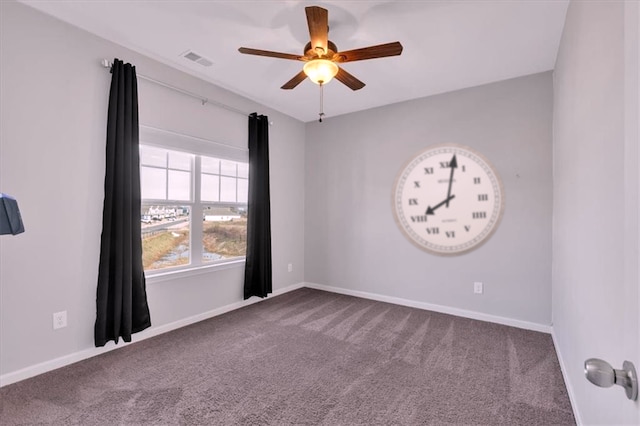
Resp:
8h02
